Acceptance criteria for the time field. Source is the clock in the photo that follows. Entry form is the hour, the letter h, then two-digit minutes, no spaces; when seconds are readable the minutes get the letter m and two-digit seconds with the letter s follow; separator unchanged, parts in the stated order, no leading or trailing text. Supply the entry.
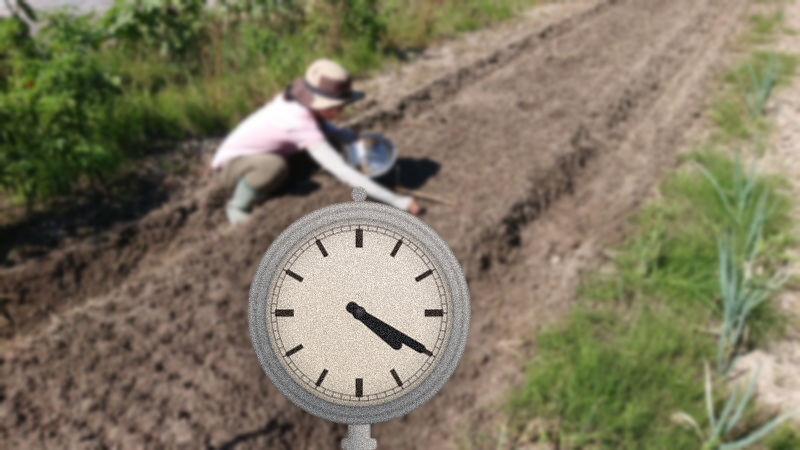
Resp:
4h20
